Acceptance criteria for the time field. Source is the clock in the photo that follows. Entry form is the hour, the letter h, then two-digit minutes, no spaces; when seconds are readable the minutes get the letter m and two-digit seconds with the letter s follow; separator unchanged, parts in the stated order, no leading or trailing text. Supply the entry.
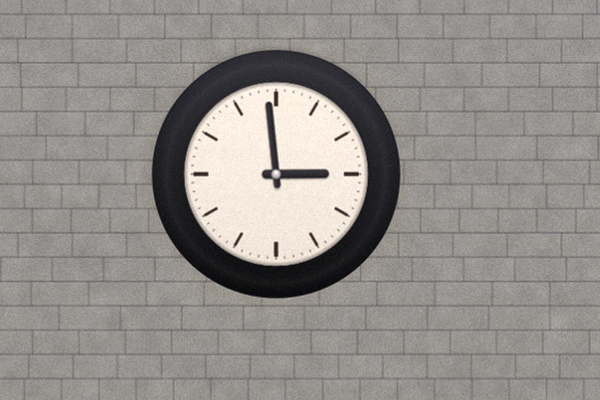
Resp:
2h59
